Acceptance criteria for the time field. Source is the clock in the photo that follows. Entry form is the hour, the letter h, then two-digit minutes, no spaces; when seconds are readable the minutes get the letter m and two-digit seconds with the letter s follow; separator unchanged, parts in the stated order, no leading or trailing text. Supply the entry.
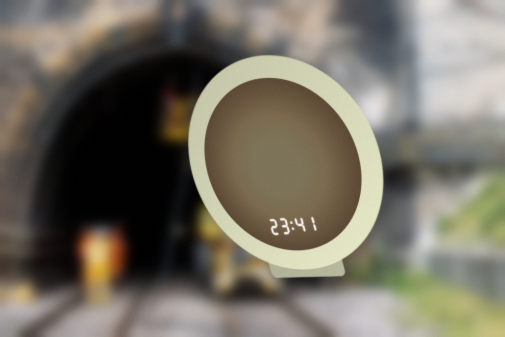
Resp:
23h41
